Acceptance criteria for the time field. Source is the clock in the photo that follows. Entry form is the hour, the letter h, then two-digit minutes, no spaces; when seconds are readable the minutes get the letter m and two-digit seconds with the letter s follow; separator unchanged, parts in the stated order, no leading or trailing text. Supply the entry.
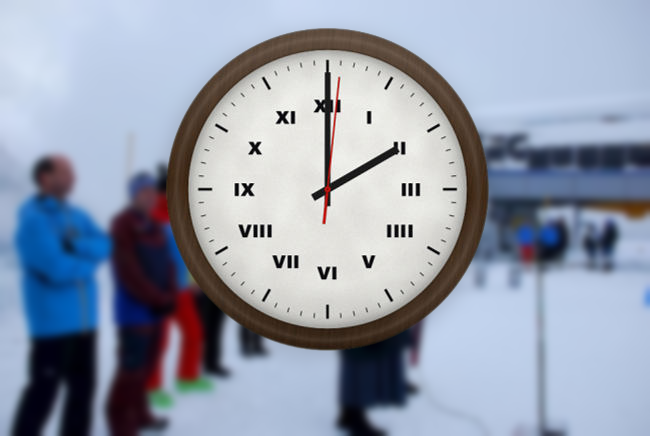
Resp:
2h00m01s
